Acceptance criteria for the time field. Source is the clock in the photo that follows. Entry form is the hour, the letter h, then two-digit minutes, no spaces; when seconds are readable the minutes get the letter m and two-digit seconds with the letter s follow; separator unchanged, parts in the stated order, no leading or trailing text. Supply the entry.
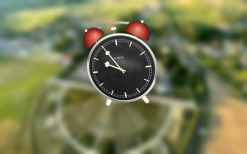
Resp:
9h55
